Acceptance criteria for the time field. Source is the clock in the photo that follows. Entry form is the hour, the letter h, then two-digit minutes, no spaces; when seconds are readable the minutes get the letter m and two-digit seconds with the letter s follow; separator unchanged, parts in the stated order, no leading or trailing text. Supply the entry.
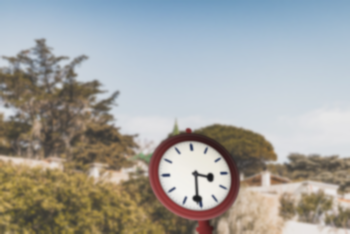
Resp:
3h31
